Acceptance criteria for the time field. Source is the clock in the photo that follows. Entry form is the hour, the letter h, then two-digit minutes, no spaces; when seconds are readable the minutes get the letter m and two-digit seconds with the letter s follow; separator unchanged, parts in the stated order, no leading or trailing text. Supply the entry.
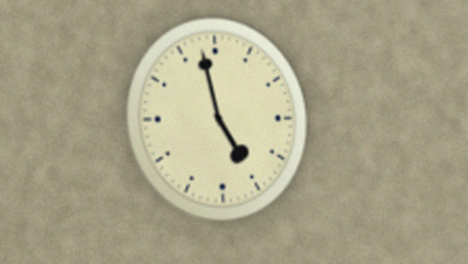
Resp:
4h58
